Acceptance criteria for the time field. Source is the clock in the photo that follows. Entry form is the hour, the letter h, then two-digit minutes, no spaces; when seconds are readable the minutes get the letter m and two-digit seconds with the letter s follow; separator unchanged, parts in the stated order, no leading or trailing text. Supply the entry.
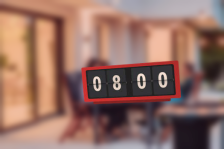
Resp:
8h00
